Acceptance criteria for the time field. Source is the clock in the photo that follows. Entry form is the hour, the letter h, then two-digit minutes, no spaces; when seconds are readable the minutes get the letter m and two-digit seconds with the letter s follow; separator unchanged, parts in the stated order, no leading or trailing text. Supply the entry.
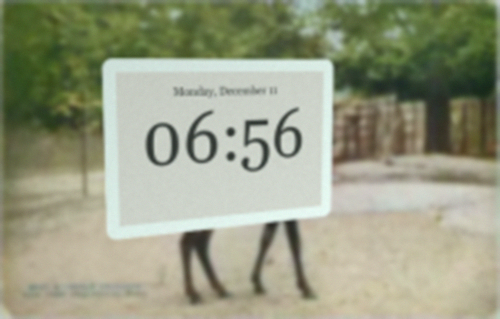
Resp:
6h56
